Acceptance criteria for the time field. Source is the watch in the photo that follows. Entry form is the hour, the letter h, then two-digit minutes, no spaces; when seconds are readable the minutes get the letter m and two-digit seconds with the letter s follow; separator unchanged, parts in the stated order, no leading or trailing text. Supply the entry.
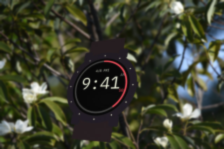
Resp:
9h41
